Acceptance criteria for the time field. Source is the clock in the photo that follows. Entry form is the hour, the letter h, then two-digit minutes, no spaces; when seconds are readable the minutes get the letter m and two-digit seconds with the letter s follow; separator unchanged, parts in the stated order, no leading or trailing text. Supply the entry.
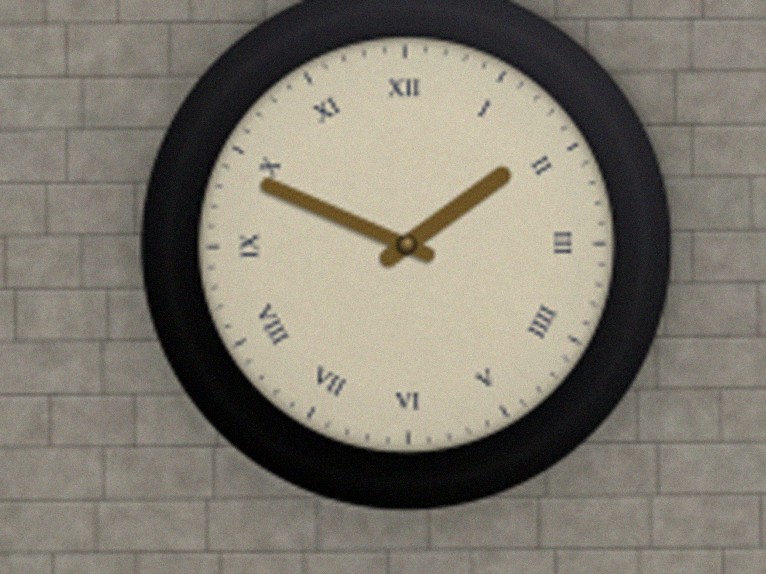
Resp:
1h49
